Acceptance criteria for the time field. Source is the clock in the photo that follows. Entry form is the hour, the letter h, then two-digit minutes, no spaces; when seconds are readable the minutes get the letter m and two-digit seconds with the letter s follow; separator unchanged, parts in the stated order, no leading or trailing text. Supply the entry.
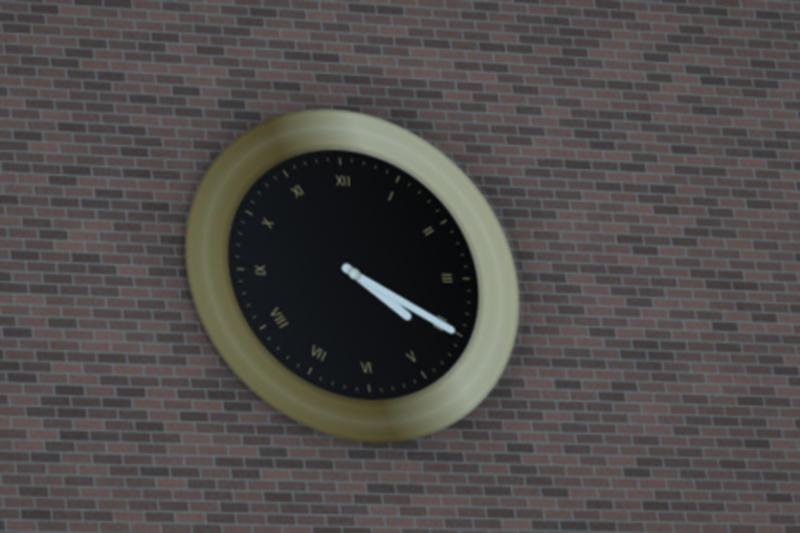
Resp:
4h20
